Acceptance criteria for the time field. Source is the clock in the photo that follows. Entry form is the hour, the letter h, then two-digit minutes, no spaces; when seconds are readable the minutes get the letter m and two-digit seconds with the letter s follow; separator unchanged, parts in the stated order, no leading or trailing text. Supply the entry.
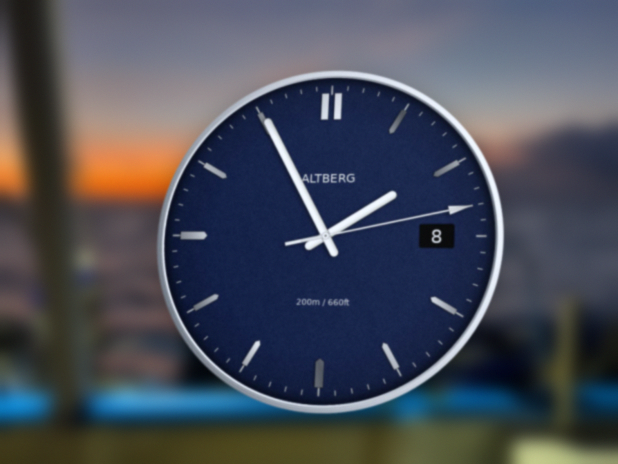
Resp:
1h55m13s
